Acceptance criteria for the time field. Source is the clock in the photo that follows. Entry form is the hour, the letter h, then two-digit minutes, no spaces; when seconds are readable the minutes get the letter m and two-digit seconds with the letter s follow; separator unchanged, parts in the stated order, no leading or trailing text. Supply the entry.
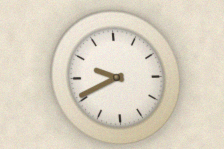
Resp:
9h41
